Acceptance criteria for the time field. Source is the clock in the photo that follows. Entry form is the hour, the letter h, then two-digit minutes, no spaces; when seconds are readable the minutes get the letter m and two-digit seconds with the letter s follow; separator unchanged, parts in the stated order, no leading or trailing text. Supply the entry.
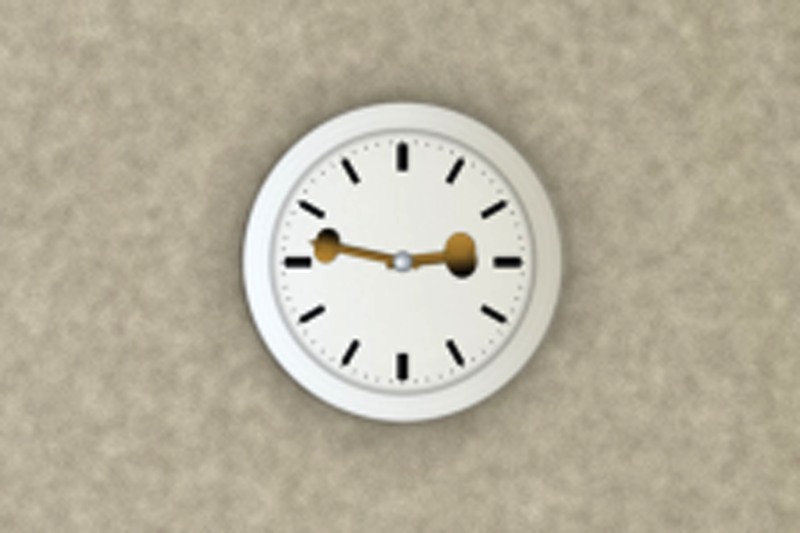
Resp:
2h47
